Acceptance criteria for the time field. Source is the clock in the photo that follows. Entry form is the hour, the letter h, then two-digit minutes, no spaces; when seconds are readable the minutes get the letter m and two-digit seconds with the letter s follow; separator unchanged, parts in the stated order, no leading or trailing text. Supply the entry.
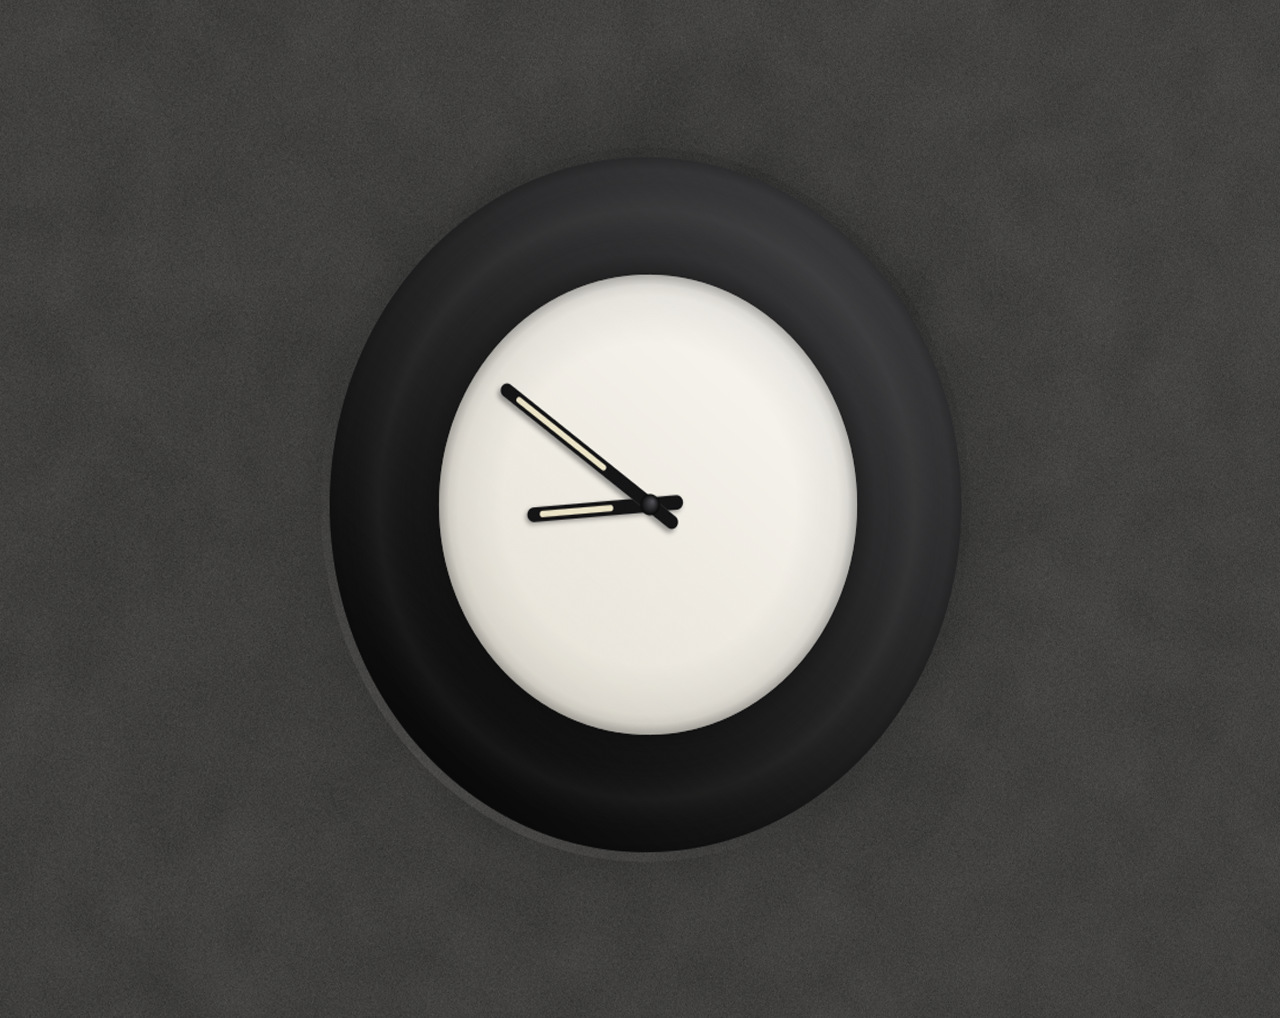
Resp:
8h51
